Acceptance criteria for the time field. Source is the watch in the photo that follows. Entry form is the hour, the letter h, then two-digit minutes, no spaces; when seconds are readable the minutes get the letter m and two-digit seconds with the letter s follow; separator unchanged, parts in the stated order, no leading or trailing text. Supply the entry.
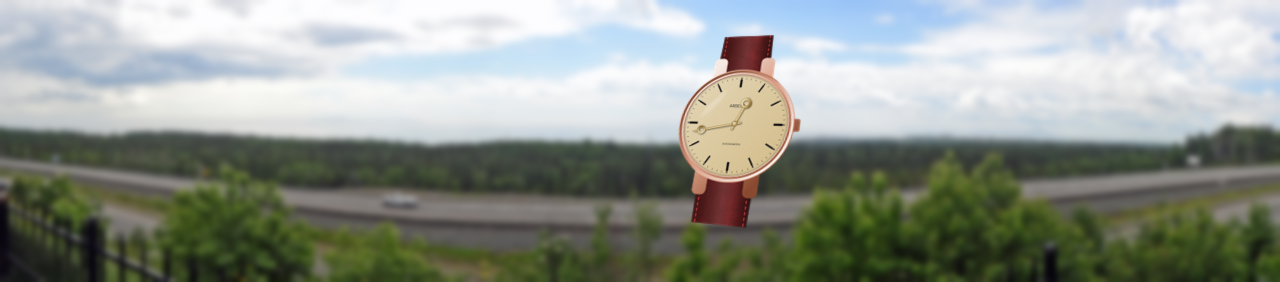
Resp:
12h43
